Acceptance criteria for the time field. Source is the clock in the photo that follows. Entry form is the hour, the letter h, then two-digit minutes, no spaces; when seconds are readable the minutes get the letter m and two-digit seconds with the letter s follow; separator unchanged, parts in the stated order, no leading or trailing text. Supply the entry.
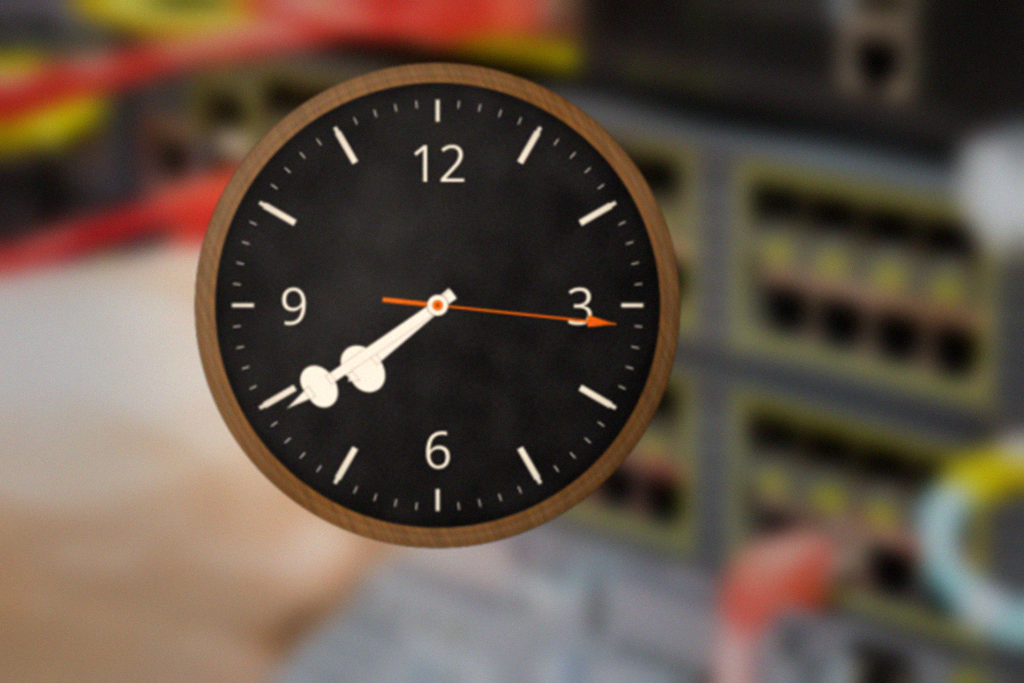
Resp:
7h39m16s
